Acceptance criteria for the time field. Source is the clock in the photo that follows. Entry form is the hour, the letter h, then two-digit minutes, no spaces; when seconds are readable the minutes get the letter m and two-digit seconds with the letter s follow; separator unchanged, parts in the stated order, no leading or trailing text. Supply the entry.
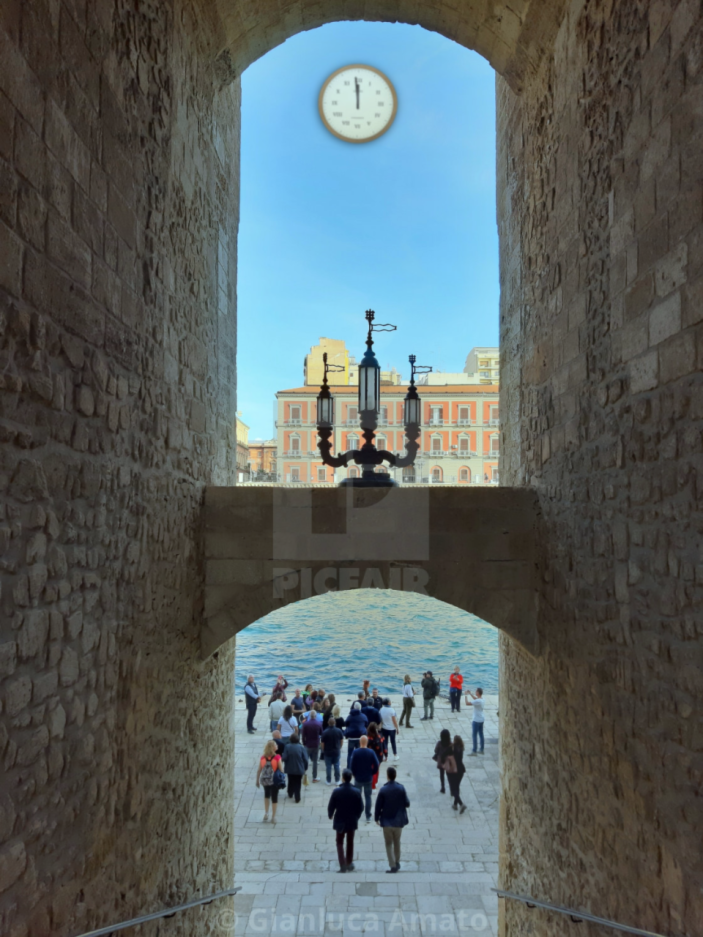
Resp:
11h59
